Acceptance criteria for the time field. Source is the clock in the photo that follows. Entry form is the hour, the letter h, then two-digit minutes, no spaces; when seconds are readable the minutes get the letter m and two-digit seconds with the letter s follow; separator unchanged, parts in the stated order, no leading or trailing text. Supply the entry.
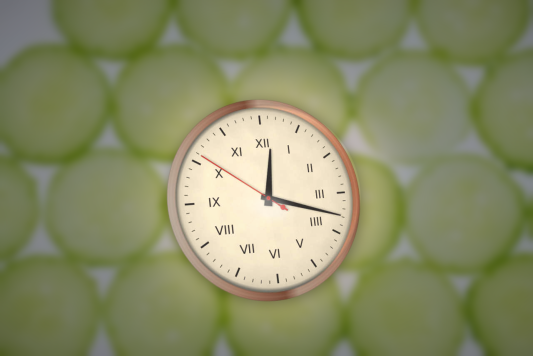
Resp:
12h17m51s
